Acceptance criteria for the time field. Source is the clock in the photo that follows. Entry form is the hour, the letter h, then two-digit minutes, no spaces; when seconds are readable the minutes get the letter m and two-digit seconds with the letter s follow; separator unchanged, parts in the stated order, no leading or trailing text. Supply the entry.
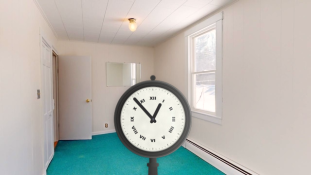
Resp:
12h53
